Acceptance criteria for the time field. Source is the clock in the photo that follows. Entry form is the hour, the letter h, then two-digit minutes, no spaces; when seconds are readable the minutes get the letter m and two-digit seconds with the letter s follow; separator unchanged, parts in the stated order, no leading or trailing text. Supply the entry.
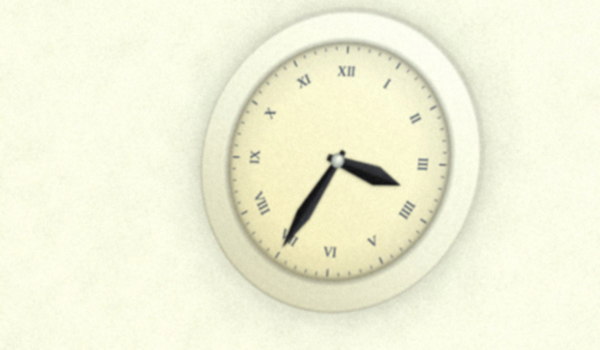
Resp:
3h35
